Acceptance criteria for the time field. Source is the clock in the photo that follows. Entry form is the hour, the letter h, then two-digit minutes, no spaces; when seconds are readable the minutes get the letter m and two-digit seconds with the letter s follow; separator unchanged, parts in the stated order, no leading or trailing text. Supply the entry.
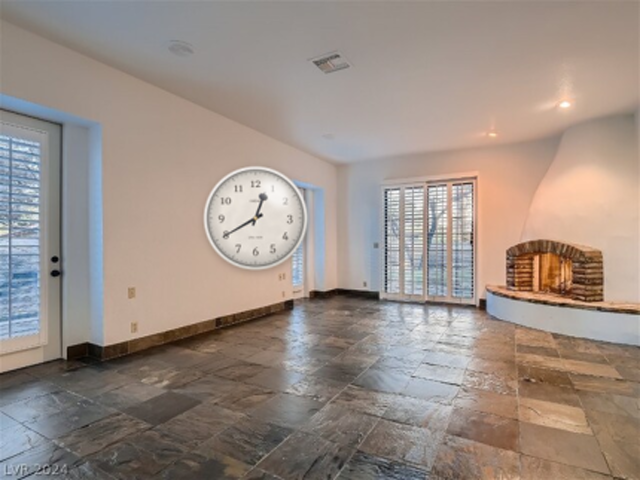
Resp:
12h40
